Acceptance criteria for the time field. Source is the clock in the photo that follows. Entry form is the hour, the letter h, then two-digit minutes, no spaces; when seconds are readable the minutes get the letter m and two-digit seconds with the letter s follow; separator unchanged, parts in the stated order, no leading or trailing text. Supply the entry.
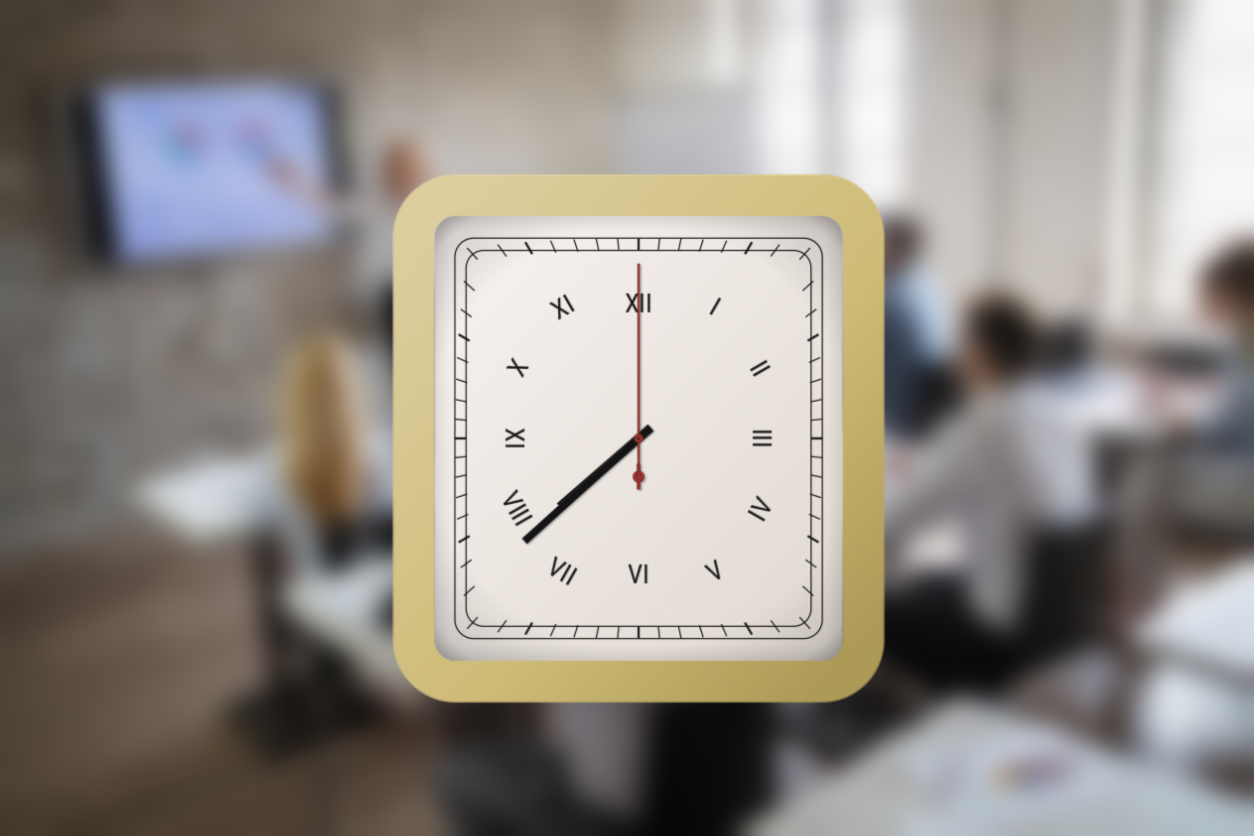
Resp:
7h38m00s
